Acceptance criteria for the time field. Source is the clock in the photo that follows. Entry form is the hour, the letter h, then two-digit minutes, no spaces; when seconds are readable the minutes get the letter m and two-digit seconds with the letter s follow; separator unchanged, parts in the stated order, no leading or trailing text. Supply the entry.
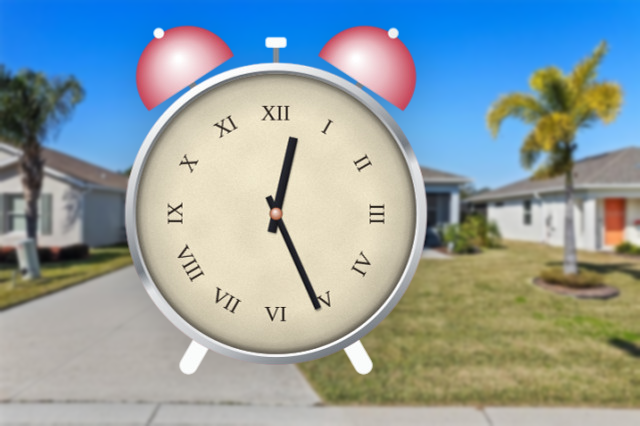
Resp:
12h26
